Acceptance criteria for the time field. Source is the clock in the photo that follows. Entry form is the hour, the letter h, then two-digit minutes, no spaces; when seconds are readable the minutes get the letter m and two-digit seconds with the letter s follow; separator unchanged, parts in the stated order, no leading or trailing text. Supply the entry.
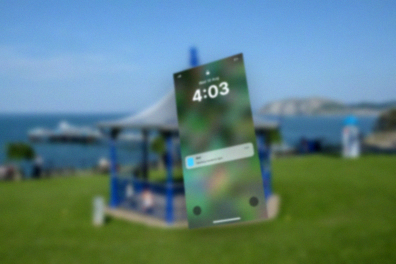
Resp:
4h03
